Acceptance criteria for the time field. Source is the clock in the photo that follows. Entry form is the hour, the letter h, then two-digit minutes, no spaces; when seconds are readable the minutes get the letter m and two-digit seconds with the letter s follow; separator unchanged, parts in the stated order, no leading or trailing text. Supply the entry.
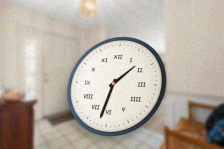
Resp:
1h32
